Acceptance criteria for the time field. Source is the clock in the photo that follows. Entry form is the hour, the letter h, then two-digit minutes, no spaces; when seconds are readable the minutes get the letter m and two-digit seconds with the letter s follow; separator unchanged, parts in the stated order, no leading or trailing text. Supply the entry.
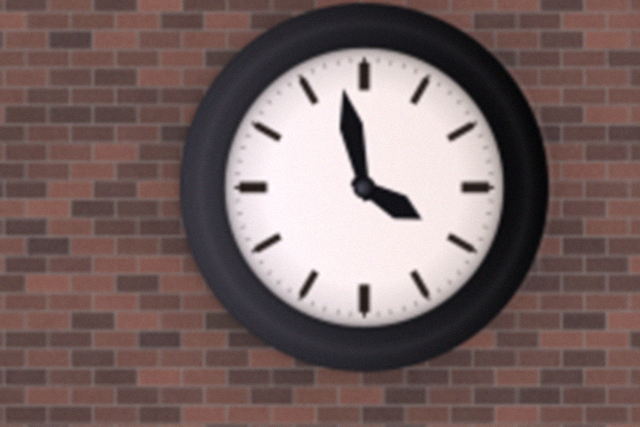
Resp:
3h58
